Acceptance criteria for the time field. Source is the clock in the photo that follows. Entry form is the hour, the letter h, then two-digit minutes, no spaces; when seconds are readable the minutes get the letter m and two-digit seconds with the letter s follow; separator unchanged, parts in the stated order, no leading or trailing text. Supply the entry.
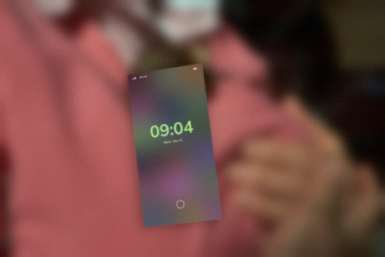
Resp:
9h04
